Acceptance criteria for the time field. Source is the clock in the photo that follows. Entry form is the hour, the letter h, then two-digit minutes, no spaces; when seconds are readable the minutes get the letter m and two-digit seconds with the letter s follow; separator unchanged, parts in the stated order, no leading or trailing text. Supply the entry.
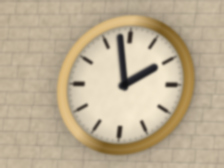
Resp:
1h58
